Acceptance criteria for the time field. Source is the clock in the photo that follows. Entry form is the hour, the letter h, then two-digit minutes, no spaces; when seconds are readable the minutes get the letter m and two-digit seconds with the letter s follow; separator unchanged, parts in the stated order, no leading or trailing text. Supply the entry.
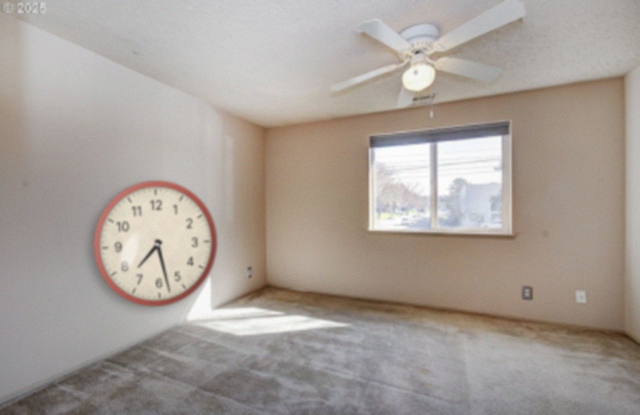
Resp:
7h28
